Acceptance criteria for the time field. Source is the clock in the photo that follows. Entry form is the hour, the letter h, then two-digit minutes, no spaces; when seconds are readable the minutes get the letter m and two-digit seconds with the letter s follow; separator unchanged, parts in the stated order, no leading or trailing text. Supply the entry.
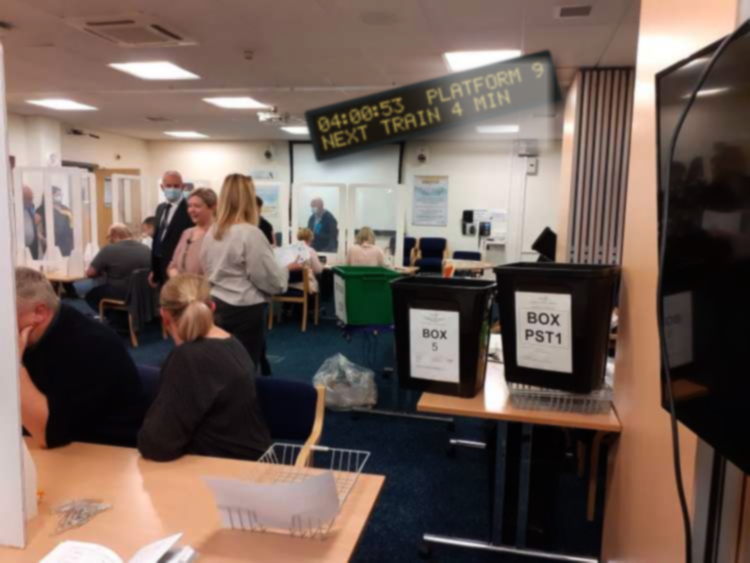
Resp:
4h00m53s
